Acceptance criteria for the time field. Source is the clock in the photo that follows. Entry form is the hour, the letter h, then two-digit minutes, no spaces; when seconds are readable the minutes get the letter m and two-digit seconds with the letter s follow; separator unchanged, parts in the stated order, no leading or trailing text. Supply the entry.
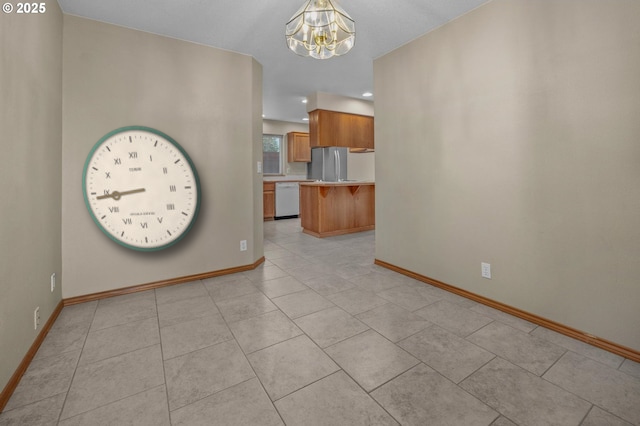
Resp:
8h44
